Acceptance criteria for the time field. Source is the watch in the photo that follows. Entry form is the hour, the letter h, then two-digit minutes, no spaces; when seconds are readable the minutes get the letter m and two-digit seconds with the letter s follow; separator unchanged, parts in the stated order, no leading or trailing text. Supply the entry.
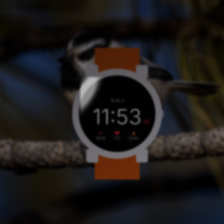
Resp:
11h53
